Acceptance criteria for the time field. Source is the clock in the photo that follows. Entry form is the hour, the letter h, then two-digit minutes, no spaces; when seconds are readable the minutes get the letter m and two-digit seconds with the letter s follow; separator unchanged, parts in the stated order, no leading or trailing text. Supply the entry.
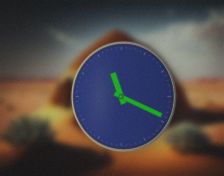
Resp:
11h19
